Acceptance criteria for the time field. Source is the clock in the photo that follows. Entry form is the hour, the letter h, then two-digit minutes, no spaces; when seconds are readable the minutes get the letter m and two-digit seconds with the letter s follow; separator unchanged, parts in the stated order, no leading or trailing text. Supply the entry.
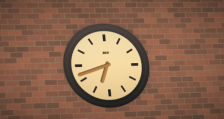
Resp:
6h42
